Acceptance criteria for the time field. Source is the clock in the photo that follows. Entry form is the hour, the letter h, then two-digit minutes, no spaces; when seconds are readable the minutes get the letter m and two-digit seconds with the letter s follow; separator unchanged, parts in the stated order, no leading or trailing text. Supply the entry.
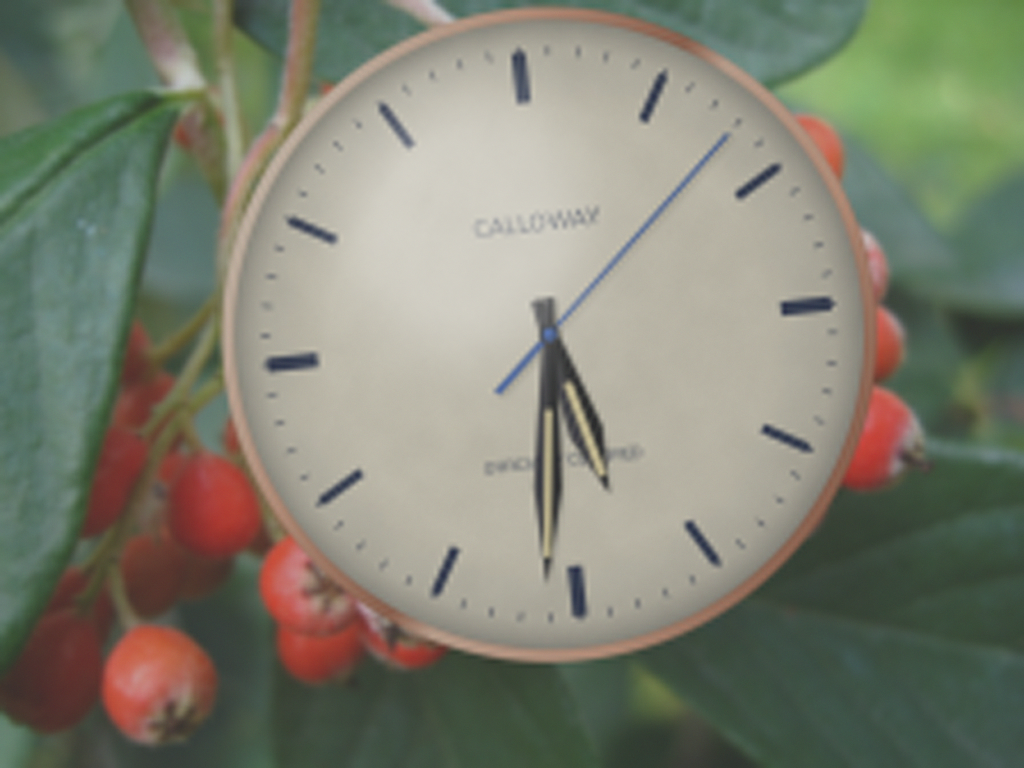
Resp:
5h31m08s
